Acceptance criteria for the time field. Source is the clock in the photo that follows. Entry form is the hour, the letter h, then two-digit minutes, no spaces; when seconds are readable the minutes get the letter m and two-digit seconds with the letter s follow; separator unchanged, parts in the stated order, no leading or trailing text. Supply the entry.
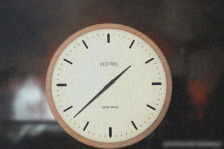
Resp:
1h38
